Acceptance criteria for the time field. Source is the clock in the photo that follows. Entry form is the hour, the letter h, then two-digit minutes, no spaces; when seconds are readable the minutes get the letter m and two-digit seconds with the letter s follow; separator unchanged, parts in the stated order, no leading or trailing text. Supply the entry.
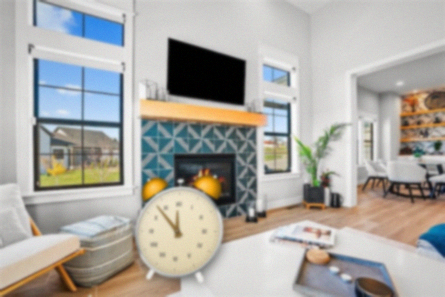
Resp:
11h53
